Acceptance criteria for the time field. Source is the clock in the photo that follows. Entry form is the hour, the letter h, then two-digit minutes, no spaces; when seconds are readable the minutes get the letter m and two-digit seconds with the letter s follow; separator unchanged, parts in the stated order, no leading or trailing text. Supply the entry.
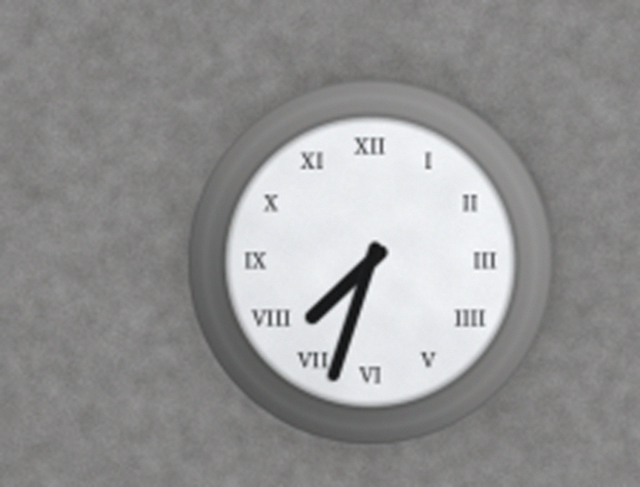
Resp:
7h33
